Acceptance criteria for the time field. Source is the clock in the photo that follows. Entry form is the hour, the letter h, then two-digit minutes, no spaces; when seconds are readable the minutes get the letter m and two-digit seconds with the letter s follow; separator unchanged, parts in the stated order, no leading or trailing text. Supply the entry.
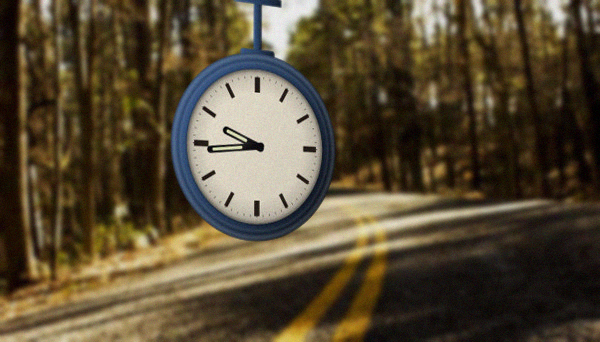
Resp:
9h44
